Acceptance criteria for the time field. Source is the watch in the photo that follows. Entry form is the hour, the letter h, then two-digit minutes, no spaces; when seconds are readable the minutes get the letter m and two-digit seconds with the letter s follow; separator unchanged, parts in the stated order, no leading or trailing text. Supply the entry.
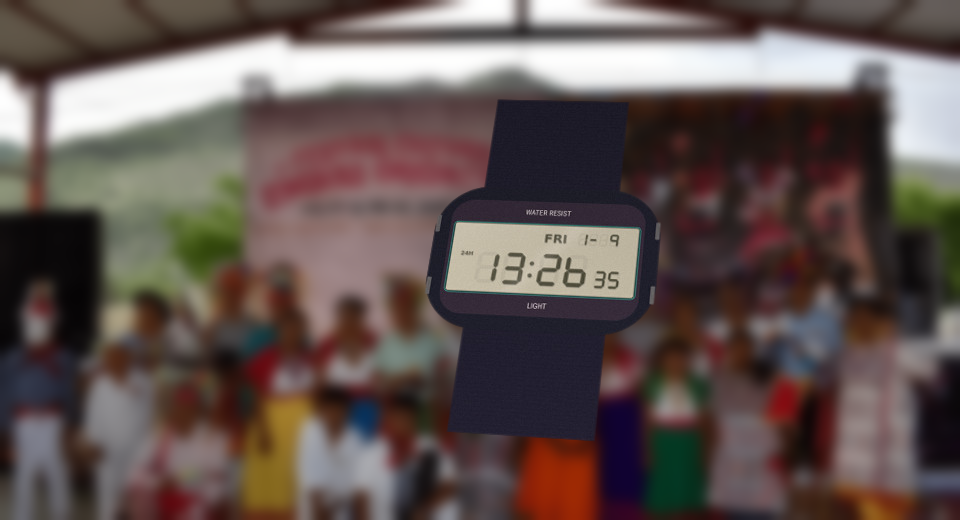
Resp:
13h26m35s
